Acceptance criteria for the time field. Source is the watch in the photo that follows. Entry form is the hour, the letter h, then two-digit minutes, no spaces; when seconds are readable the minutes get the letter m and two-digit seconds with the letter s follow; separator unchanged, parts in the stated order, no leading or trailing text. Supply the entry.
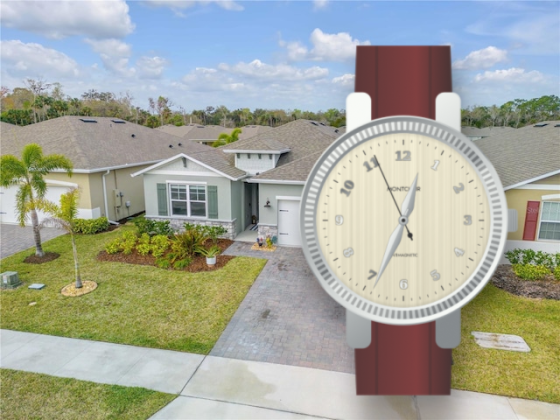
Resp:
12h33m56s
